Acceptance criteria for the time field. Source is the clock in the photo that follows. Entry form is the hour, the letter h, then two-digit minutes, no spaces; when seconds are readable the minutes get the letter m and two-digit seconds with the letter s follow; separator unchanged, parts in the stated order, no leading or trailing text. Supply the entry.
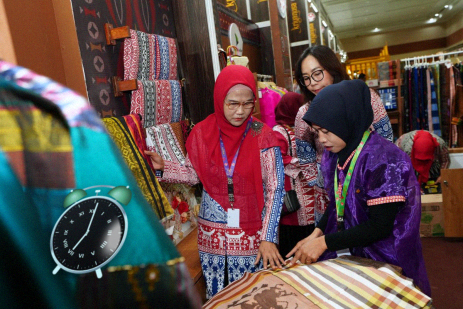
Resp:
7h01
